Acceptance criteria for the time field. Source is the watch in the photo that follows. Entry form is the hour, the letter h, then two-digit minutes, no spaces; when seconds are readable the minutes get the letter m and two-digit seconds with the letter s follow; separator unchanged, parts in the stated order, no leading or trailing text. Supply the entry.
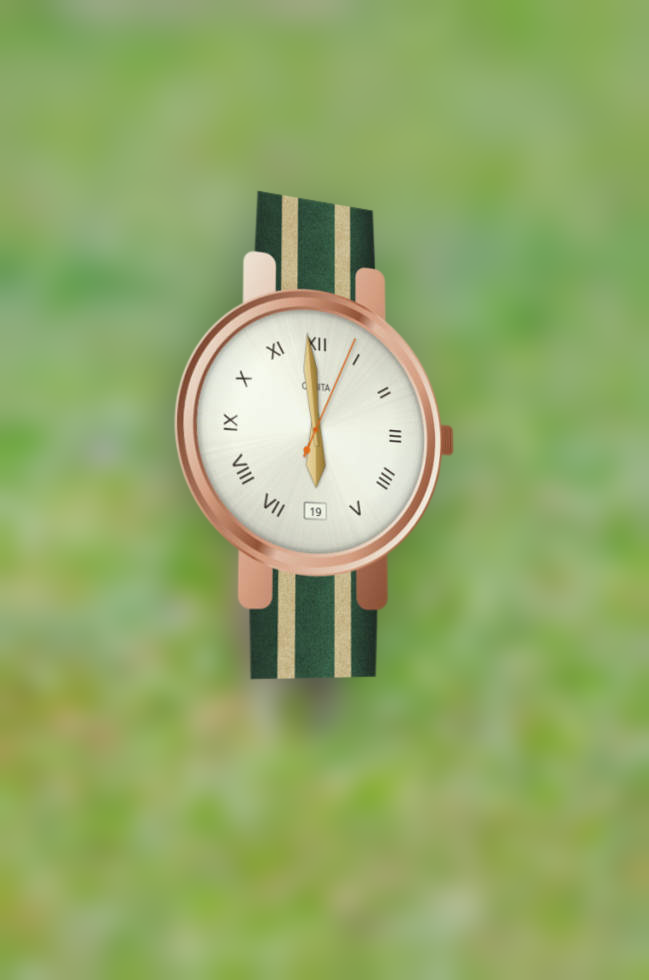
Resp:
5h59m04s
